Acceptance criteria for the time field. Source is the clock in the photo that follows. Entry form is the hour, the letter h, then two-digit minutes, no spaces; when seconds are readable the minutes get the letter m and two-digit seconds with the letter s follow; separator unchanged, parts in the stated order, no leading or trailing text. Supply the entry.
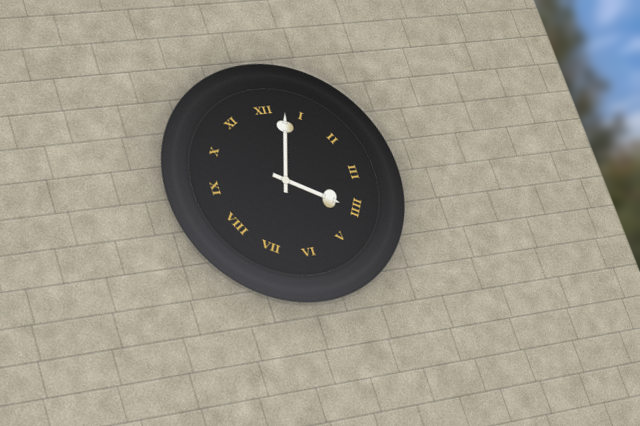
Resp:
4h03
